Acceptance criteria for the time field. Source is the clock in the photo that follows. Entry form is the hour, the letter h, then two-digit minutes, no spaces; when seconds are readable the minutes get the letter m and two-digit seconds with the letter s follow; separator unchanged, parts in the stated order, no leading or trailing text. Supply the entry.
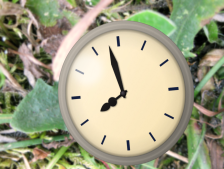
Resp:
7h58
